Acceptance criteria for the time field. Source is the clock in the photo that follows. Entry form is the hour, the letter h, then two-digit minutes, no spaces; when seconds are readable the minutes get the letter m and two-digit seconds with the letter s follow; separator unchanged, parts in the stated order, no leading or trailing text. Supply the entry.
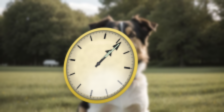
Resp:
1h06
